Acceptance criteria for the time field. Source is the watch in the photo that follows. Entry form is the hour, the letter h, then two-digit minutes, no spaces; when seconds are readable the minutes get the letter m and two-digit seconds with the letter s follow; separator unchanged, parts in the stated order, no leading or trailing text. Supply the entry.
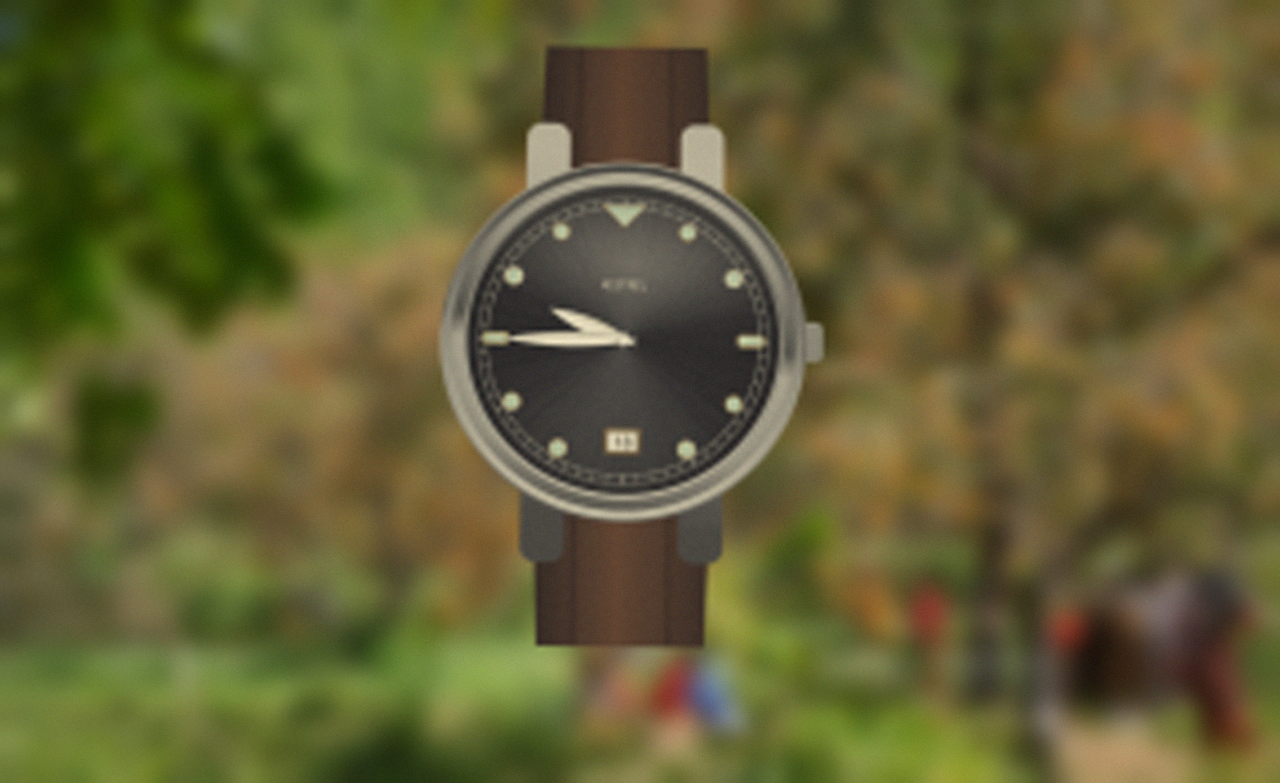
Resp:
9h45
